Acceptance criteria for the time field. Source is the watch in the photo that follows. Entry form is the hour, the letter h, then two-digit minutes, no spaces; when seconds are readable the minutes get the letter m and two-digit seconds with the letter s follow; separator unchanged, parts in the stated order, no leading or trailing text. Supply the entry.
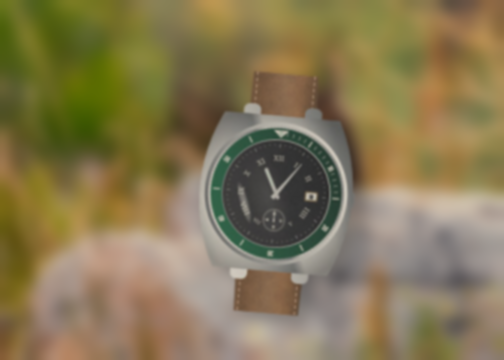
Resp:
11h06
